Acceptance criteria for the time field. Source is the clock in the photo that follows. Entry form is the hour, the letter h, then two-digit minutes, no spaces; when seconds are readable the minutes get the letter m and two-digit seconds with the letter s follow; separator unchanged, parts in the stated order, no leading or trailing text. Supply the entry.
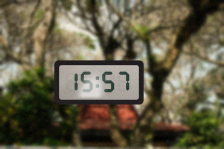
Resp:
15h57
